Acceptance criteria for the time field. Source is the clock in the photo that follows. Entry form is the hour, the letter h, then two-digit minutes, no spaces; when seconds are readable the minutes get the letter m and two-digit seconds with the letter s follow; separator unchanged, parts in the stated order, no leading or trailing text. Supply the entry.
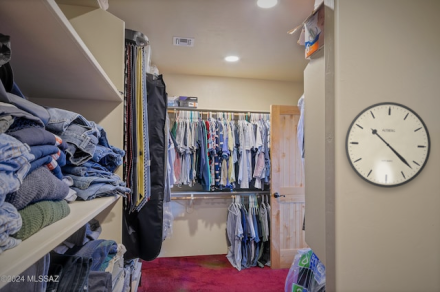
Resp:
10h22
